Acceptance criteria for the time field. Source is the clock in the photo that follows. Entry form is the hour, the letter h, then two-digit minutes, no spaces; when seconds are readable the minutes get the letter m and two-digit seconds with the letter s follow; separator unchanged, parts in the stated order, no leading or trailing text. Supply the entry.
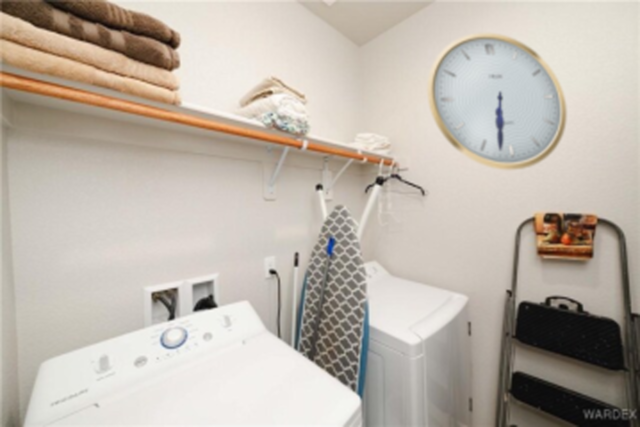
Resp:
6h32
